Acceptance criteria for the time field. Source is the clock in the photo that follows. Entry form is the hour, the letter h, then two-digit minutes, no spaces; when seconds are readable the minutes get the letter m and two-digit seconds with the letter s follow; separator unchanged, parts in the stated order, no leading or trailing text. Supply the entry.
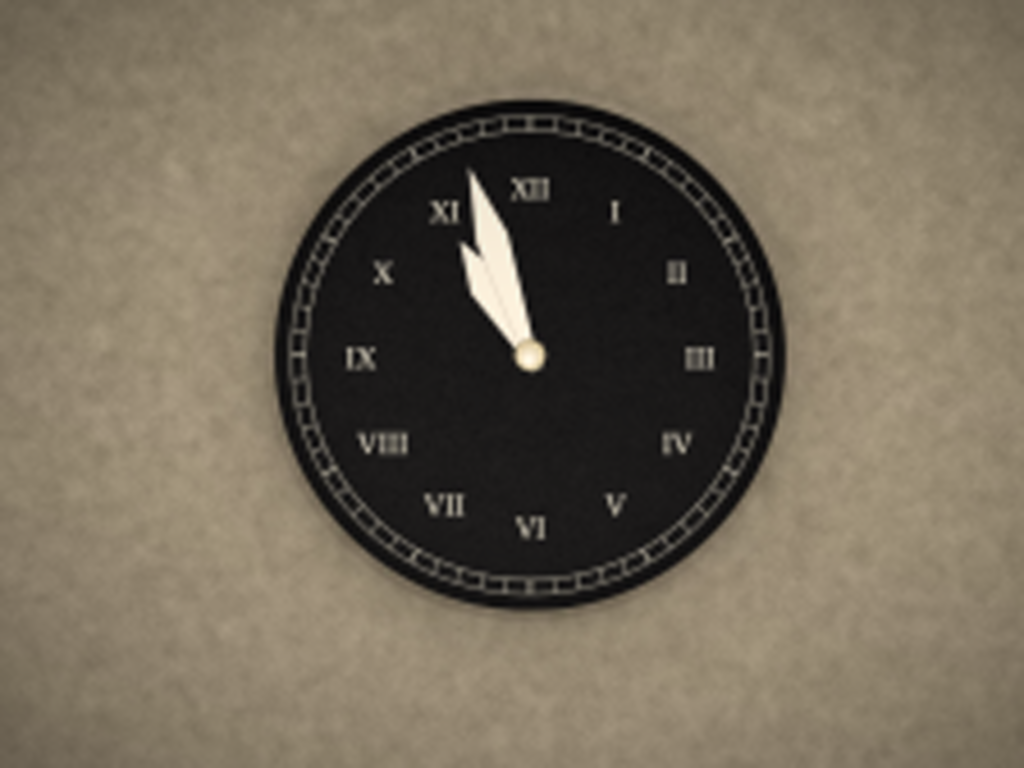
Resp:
10h57
